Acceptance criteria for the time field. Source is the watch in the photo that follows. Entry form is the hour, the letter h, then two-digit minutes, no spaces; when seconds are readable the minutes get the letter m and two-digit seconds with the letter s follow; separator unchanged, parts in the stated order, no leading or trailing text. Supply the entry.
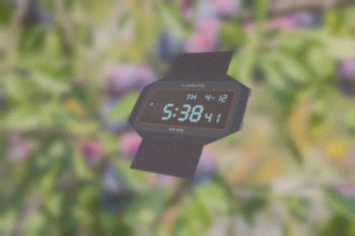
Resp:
5h38m41s
